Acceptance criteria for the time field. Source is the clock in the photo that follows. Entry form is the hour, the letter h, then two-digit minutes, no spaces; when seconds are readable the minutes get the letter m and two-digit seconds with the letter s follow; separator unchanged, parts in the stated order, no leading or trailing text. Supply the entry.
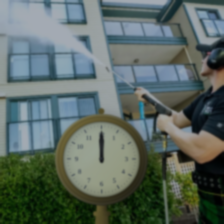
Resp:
12h00
